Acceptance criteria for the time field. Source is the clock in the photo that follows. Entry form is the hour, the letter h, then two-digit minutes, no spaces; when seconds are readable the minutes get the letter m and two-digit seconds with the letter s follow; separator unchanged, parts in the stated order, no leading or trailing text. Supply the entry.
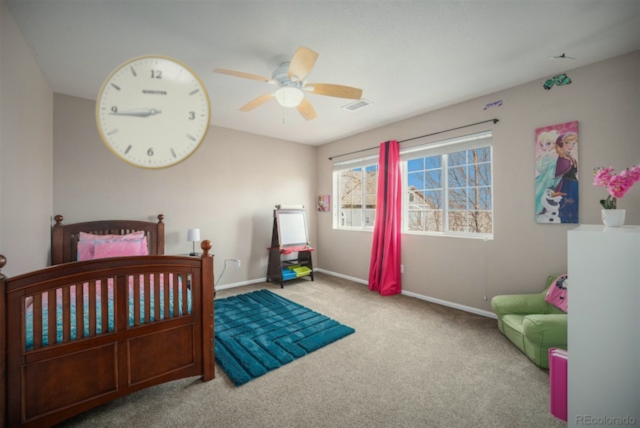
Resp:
8h44
